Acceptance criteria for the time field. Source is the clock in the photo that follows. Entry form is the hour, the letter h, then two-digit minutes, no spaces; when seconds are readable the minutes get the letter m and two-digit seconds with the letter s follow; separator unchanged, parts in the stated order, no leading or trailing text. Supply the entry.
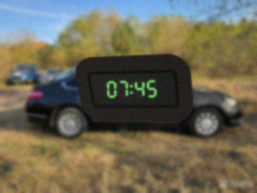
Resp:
7h45
